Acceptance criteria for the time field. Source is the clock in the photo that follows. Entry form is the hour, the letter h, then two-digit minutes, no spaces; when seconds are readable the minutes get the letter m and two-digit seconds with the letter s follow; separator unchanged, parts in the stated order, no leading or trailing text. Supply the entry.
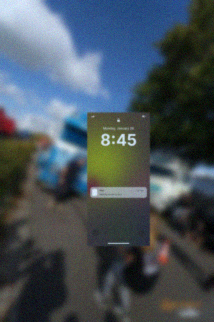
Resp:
8h45
